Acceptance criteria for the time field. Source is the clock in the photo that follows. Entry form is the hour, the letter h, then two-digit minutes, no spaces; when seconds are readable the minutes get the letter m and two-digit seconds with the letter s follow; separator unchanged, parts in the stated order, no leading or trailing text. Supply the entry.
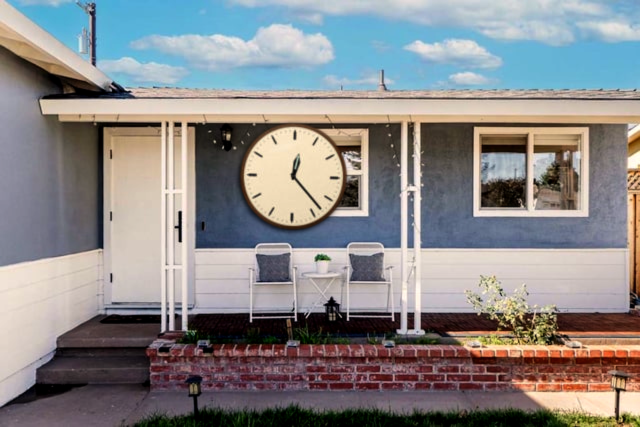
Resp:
12h23
